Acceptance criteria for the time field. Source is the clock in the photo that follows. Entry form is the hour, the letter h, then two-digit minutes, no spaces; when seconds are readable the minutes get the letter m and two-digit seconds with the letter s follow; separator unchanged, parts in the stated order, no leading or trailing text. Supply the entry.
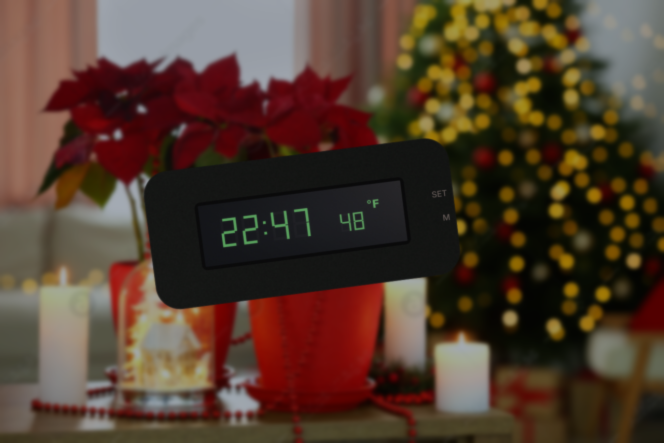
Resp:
22h47
